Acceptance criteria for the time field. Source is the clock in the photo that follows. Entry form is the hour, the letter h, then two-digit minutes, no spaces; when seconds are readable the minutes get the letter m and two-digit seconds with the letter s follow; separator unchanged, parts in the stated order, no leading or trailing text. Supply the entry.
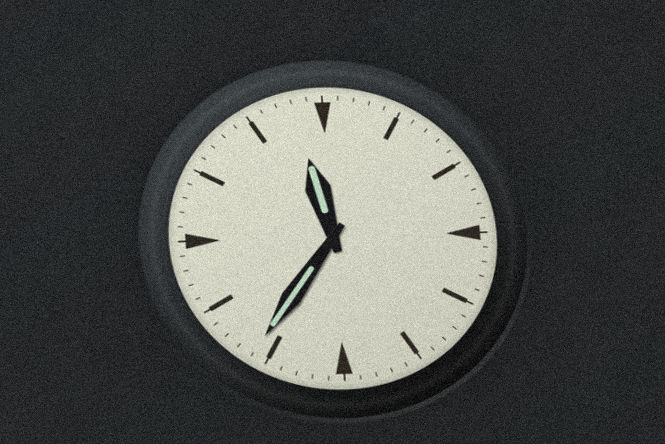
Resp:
11h36
